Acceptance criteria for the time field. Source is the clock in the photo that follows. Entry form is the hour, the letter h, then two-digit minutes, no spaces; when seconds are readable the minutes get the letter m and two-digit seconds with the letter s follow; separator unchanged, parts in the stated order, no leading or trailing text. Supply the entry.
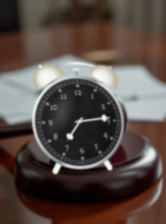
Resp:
7h14
